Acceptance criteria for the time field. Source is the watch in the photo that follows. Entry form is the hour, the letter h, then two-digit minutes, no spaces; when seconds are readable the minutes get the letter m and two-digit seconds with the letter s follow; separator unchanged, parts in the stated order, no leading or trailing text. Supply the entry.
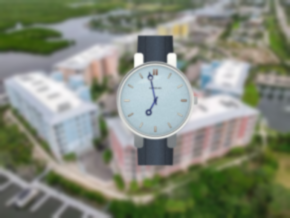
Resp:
6h58
